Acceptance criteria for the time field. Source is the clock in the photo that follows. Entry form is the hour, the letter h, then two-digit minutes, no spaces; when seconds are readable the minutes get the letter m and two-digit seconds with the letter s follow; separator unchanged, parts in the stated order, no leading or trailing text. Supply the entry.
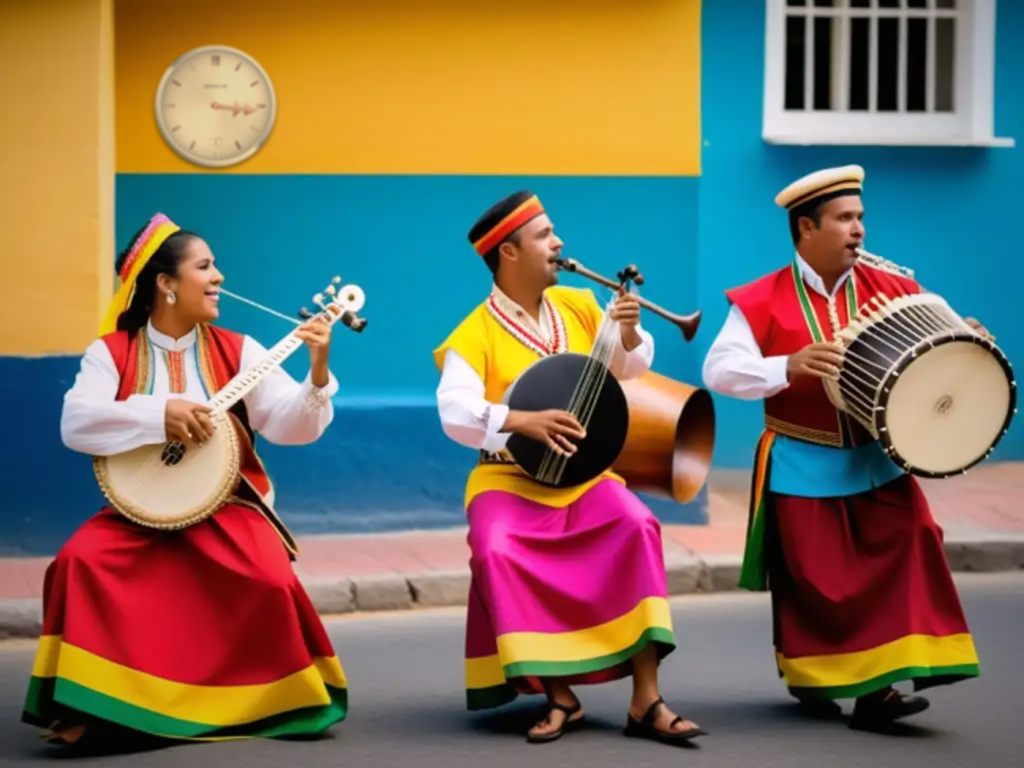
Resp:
3h16
